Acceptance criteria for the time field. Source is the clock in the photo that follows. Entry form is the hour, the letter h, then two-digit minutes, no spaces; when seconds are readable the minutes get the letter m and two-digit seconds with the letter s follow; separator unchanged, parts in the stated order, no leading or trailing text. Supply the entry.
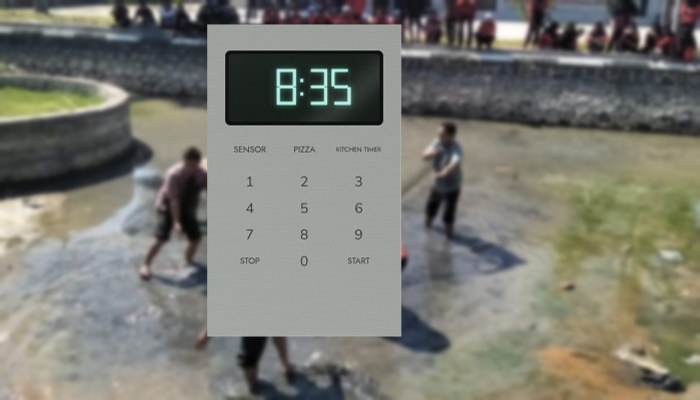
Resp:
8h35
